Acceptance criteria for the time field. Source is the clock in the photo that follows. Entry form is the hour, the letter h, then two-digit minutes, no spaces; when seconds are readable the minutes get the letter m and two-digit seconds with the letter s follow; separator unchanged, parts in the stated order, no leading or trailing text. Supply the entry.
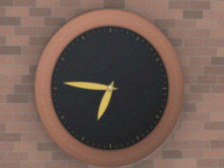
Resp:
6h46
